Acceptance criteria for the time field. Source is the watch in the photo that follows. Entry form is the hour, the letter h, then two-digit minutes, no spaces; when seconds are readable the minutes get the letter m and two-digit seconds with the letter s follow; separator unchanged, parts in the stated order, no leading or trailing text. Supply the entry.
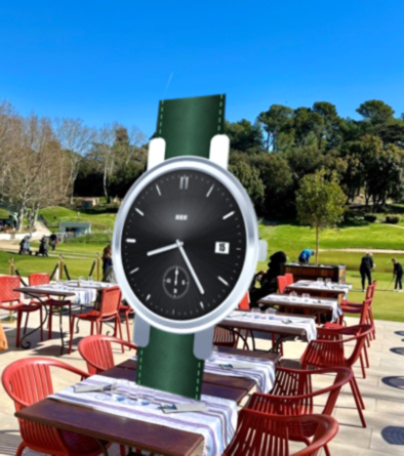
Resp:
8h24
